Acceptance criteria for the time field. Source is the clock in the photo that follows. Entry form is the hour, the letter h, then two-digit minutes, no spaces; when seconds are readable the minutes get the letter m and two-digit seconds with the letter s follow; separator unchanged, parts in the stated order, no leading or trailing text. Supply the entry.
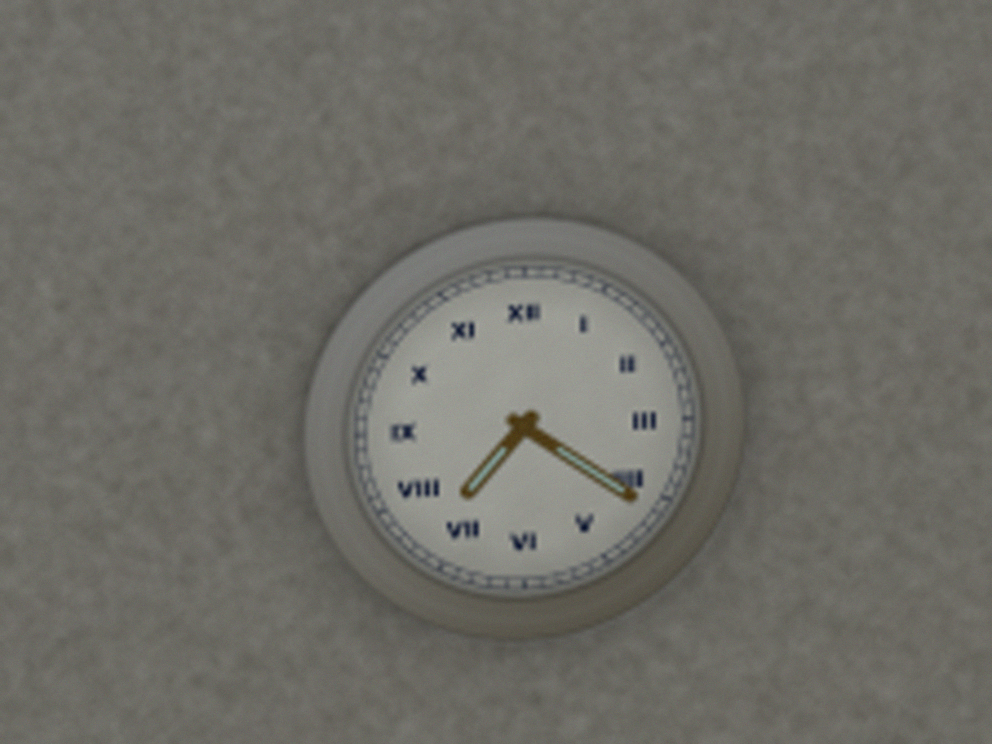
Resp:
7h21
